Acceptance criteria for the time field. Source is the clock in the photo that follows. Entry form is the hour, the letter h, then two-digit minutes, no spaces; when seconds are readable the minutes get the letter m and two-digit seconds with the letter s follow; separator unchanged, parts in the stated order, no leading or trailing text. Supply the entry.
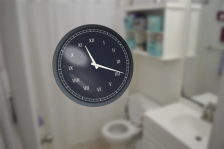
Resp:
11h19
